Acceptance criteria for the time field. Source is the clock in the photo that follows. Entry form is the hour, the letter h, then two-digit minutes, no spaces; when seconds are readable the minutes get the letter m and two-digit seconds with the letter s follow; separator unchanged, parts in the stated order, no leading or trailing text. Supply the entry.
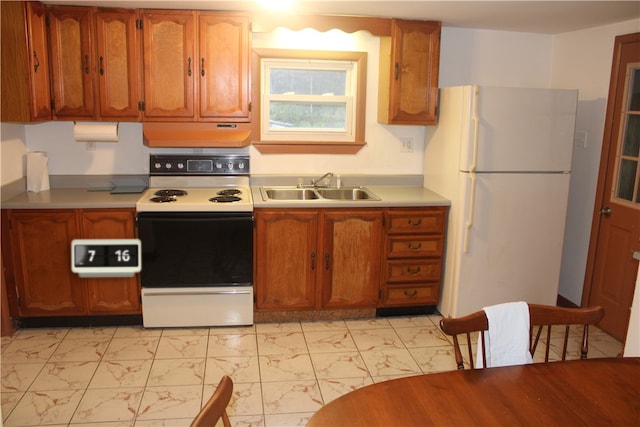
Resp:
7h16
